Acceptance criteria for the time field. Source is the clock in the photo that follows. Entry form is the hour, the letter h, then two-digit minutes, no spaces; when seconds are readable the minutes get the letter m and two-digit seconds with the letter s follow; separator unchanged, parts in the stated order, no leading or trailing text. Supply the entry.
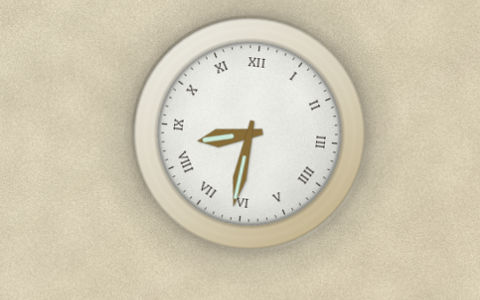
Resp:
8h31
